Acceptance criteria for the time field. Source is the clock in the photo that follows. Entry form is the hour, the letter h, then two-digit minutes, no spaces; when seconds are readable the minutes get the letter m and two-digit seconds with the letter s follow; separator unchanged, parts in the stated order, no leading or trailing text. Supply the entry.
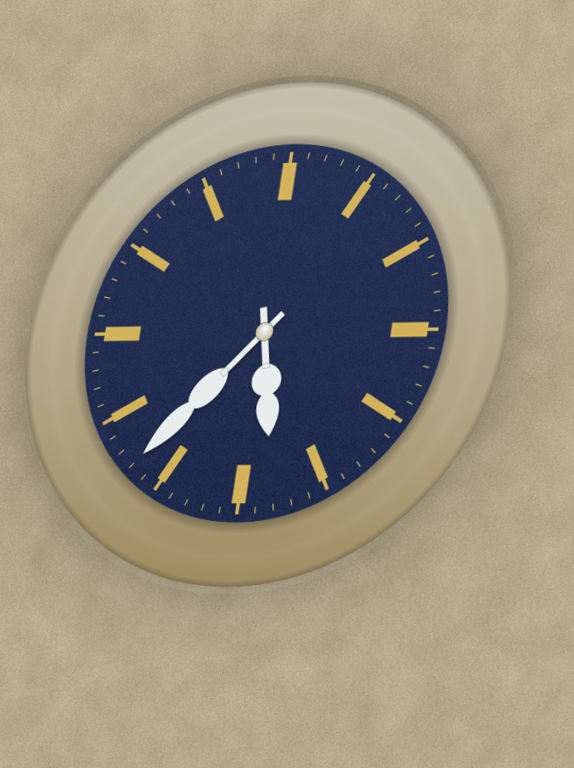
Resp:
5h37
